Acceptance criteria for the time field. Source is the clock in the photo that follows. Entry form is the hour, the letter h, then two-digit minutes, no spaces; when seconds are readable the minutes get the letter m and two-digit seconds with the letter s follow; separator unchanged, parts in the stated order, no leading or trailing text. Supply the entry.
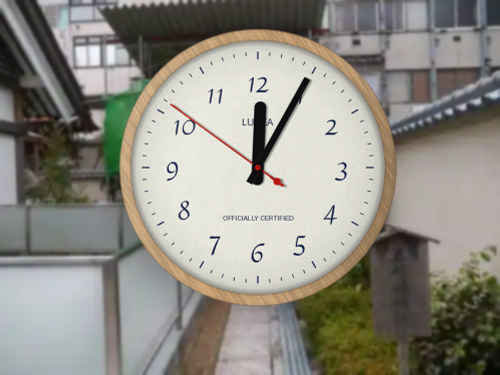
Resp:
12h04m51s
